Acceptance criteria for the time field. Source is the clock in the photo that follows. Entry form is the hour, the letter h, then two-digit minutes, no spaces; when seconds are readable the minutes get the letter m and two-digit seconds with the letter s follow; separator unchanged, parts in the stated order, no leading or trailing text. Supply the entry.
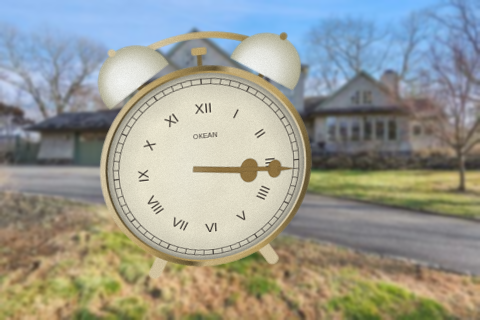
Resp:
3h16
